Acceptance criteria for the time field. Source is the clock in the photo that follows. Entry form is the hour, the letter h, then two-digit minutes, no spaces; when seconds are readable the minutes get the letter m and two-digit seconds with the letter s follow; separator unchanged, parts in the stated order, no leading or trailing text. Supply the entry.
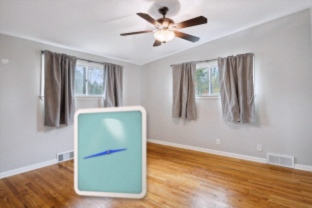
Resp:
2h43
